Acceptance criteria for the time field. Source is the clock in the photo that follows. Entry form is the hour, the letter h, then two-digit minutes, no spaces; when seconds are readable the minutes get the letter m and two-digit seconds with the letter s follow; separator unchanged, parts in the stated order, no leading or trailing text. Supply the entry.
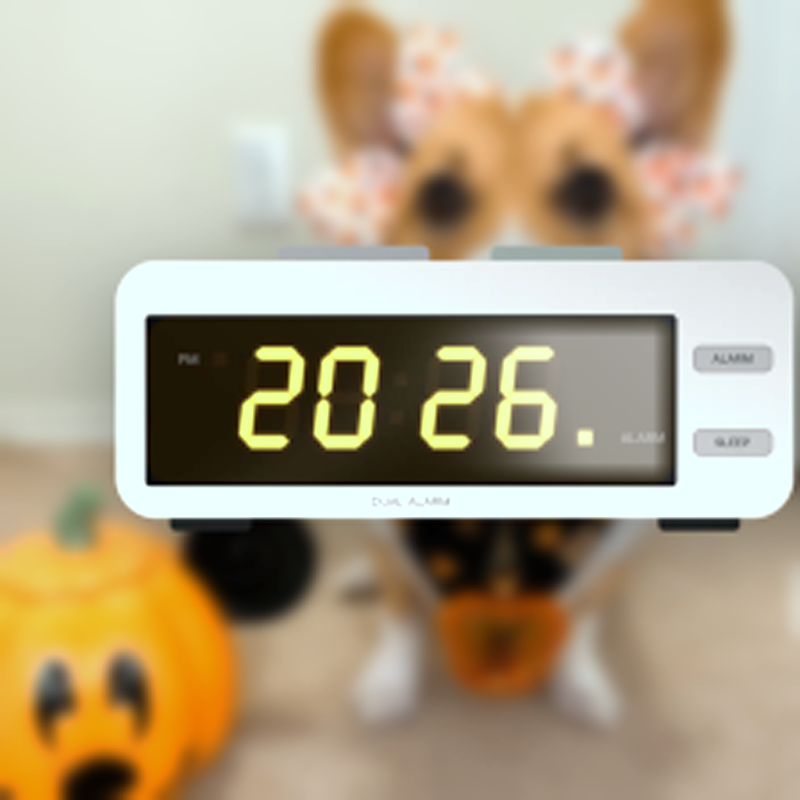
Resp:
20h26
